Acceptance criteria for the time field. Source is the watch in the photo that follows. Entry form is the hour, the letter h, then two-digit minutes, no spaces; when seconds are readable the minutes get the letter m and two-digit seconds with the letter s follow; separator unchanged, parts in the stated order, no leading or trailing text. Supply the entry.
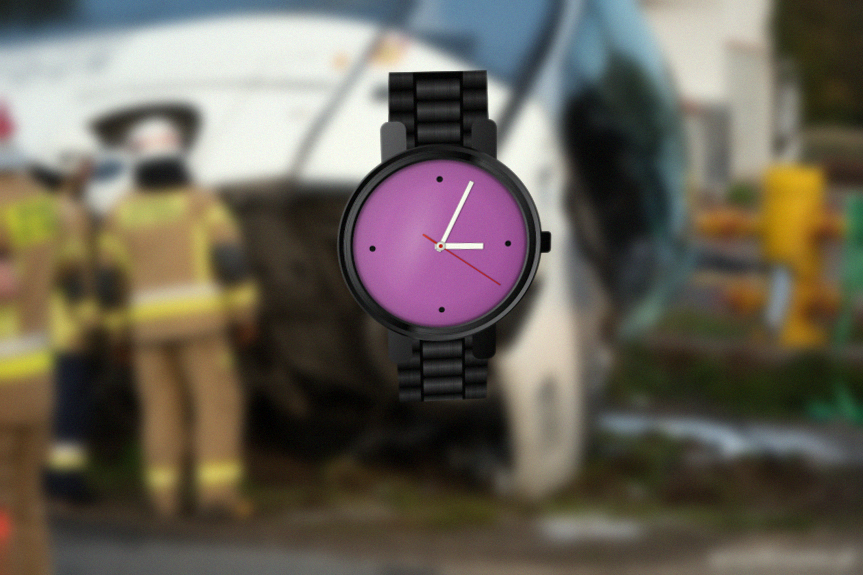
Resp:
3h04m21s
